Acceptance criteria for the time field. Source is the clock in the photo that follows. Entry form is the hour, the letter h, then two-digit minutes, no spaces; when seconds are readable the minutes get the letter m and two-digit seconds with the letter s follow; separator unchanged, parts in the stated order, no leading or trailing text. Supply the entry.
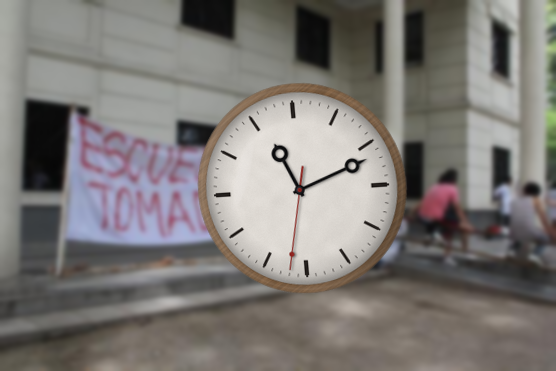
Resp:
11h11m32s
